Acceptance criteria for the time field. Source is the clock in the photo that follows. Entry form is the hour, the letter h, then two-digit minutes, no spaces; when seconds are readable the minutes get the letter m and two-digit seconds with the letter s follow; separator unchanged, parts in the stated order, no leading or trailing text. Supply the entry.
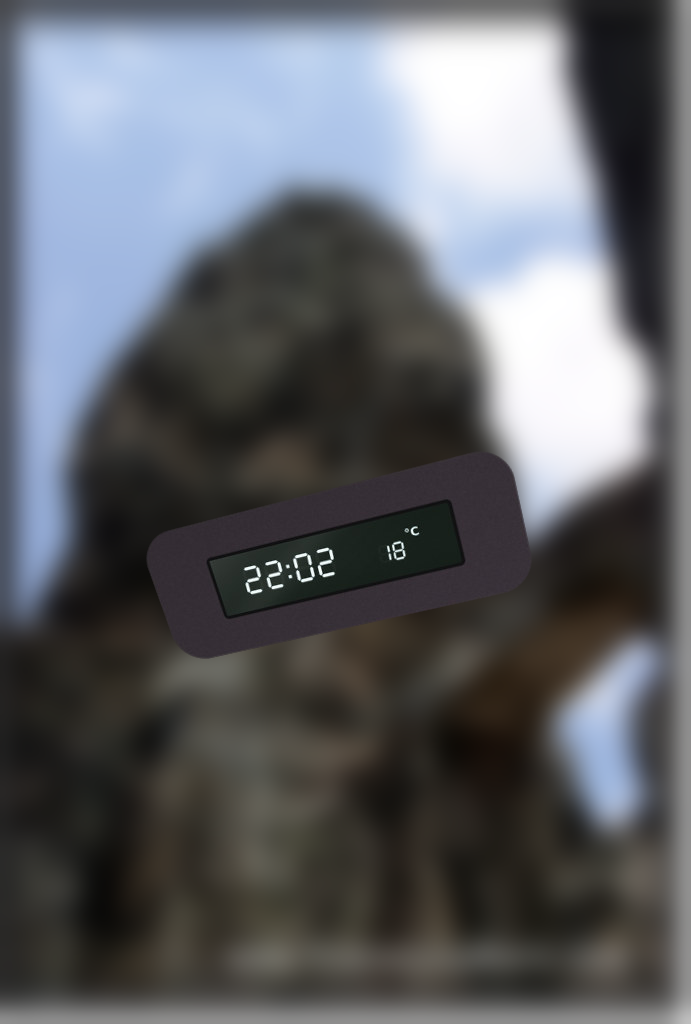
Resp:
22h02
